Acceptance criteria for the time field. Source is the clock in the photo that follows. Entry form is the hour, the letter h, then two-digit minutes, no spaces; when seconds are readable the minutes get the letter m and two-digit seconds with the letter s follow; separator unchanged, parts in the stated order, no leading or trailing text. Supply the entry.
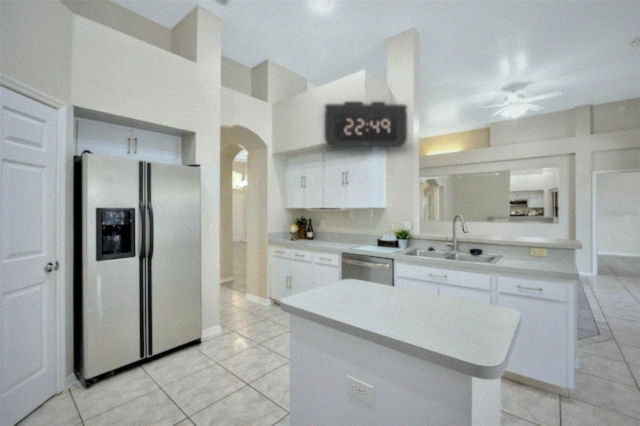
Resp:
22h49
